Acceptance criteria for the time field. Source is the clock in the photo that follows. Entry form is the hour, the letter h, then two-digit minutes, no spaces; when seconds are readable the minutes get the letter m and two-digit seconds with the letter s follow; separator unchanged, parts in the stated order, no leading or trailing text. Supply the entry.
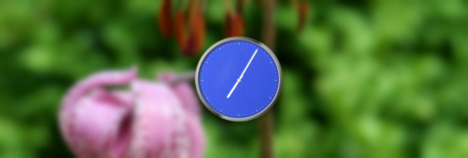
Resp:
7h05
